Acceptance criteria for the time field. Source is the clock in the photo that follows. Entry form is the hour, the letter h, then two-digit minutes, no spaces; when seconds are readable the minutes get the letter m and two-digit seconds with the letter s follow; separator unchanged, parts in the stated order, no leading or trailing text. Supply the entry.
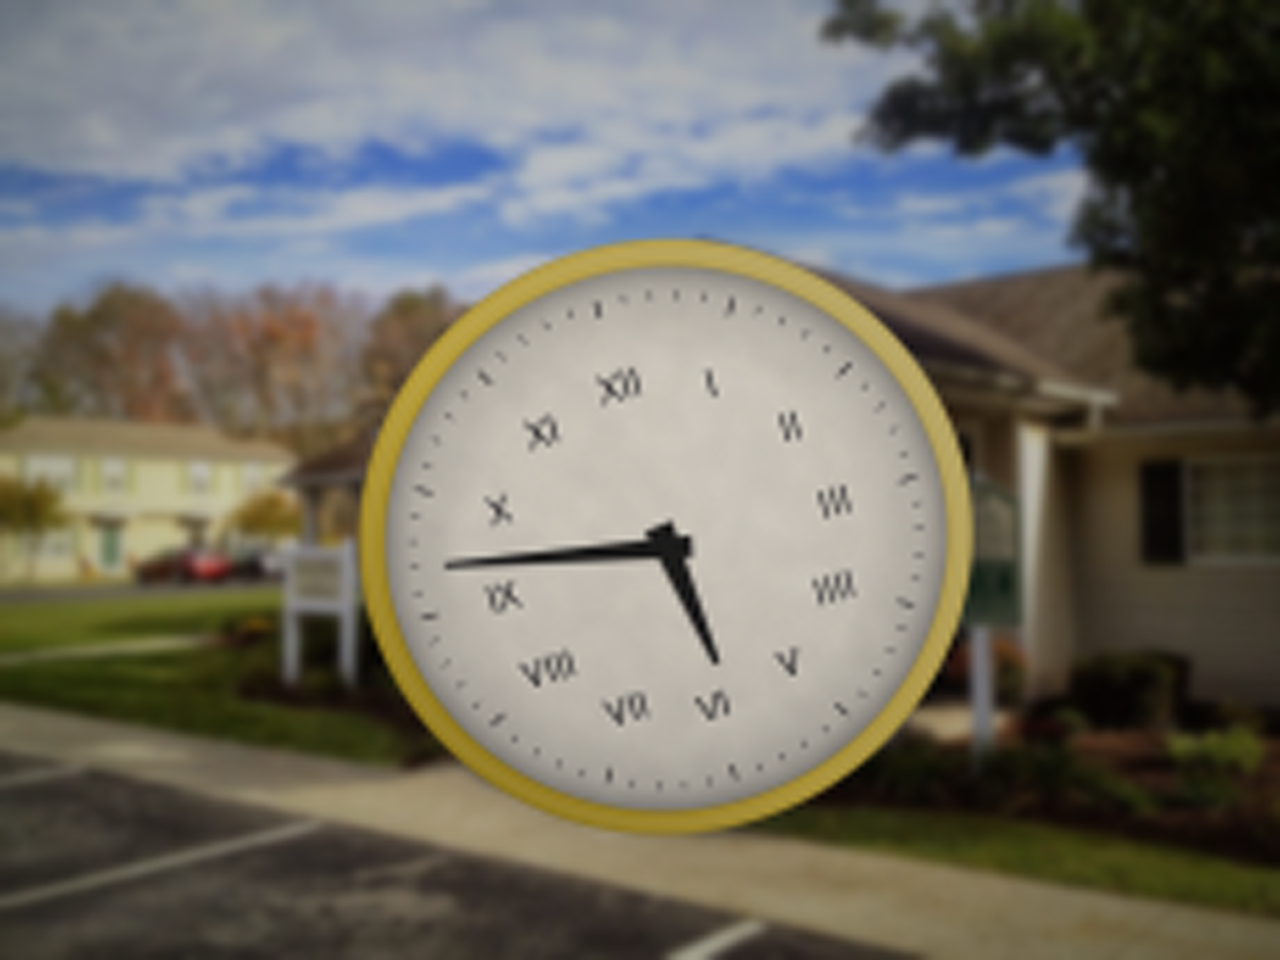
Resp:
5h47
